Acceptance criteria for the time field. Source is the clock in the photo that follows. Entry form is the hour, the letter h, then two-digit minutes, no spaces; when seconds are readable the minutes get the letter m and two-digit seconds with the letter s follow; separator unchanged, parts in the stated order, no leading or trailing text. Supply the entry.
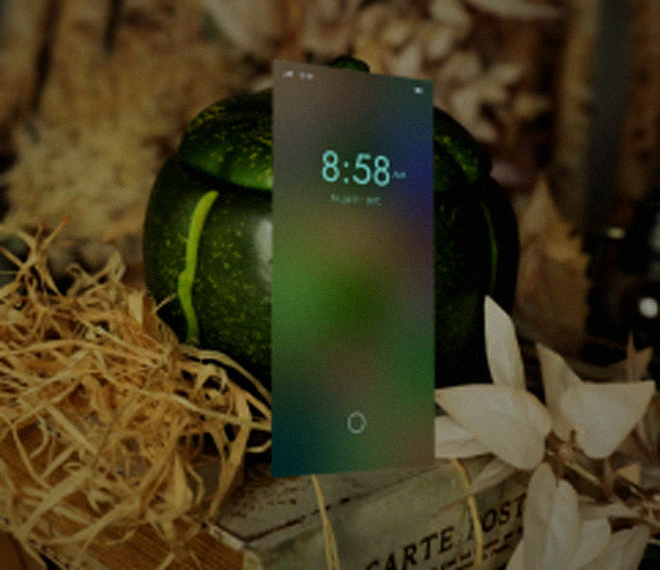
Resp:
8h58
